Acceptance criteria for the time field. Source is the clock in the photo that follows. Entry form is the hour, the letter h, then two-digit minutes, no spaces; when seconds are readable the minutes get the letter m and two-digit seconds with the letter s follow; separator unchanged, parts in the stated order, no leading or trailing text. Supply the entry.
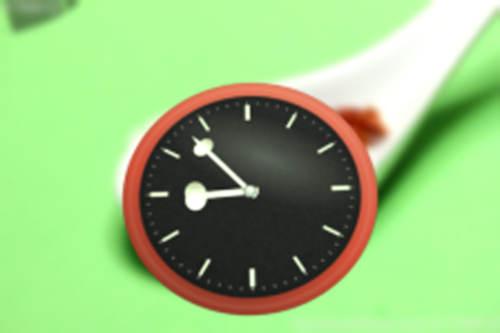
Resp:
8h53
